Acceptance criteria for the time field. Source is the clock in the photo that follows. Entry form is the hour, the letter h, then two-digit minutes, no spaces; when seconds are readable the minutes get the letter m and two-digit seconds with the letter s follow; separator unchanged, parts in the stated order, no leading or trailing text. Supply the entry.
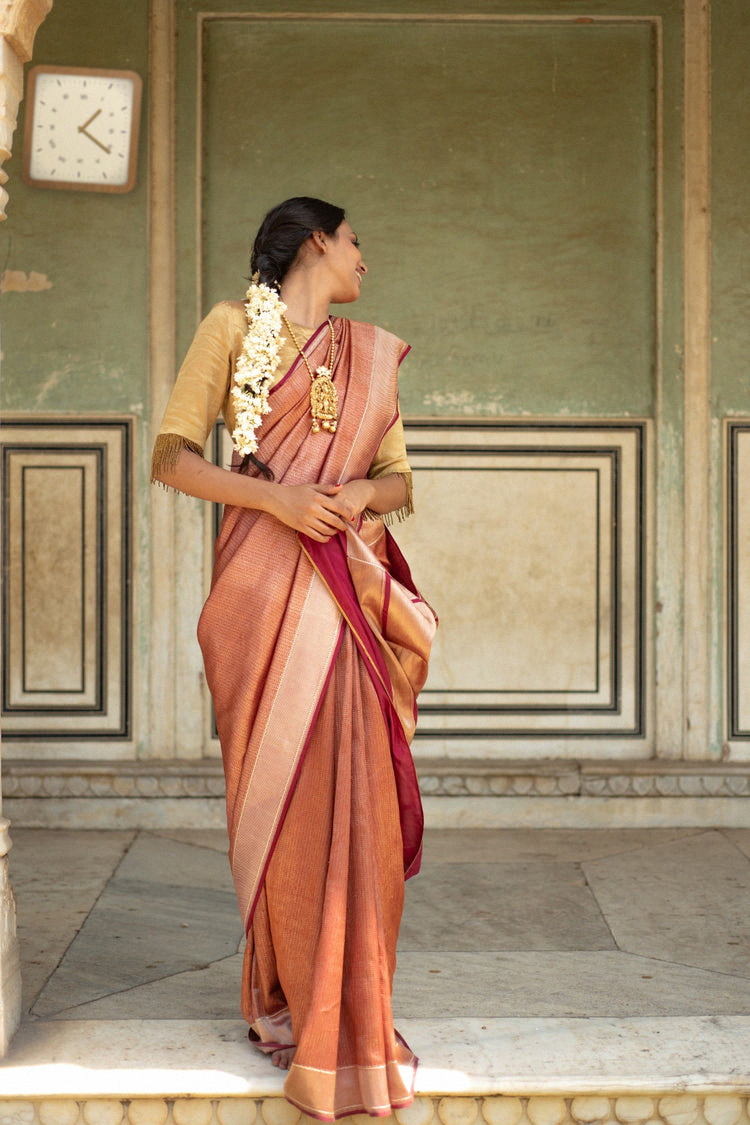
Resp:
1h21
